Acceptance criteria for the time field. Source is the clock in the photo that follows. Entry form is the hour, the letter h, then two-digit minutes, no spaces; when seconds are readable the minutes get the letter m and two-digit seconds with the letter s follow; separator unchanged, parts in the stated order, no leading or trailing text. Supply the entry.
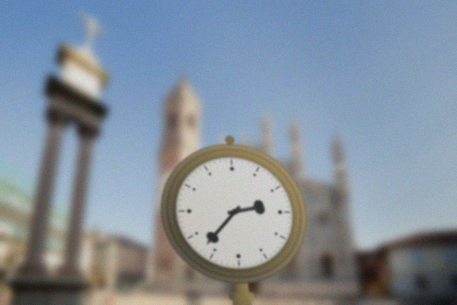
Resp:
2h37
